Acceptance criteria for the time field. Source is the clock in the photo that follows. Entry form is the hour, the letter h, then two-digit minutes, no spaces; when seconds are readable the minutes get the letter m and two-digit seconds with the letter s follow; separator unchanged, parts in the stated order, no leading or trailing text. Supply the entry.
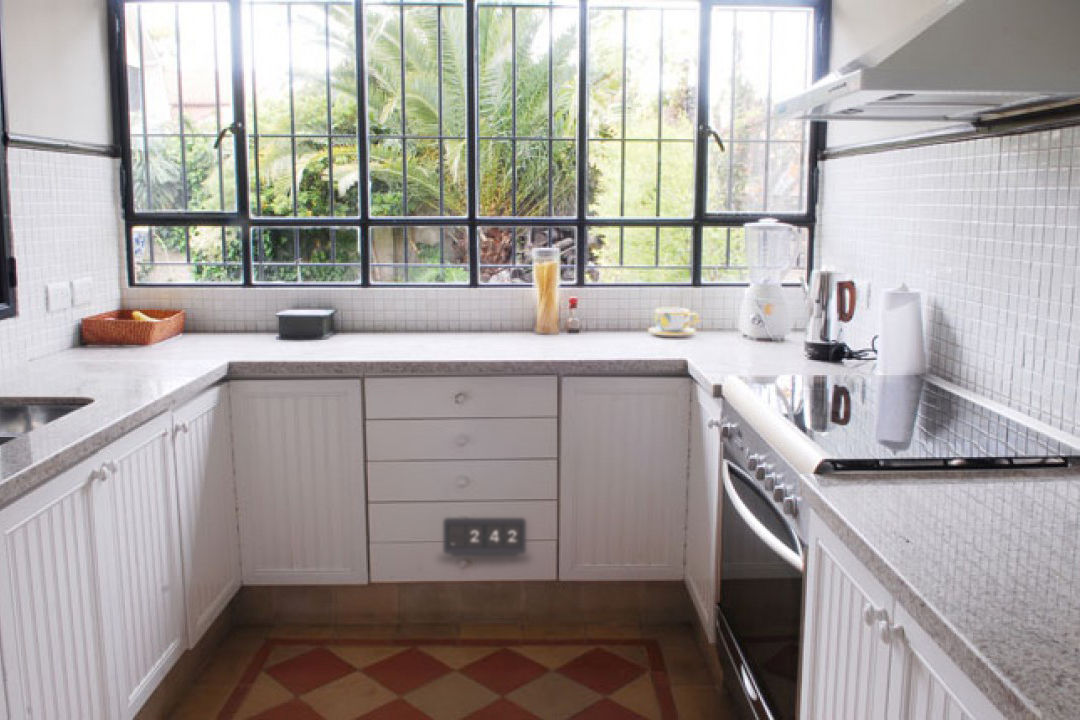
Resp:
2h42
